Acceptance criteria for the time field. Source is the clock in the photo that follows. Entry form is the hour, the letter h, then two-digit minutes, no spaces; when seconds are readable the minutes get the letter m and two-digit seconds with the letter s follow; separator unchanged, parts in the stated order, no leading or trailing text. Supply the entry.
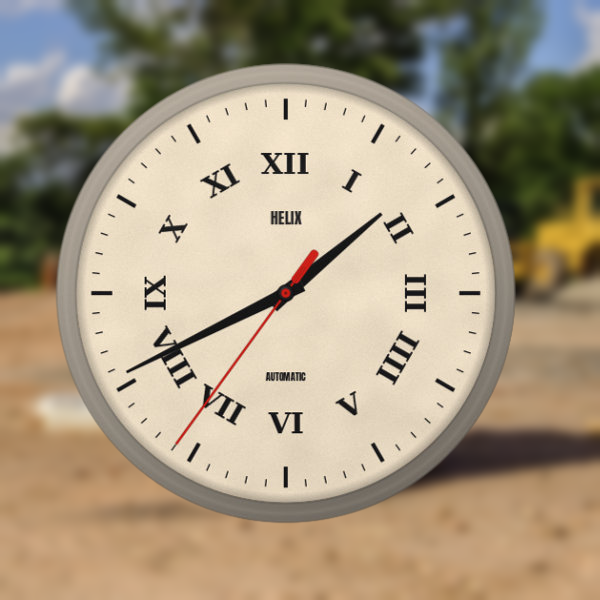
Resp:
1h40m36s
